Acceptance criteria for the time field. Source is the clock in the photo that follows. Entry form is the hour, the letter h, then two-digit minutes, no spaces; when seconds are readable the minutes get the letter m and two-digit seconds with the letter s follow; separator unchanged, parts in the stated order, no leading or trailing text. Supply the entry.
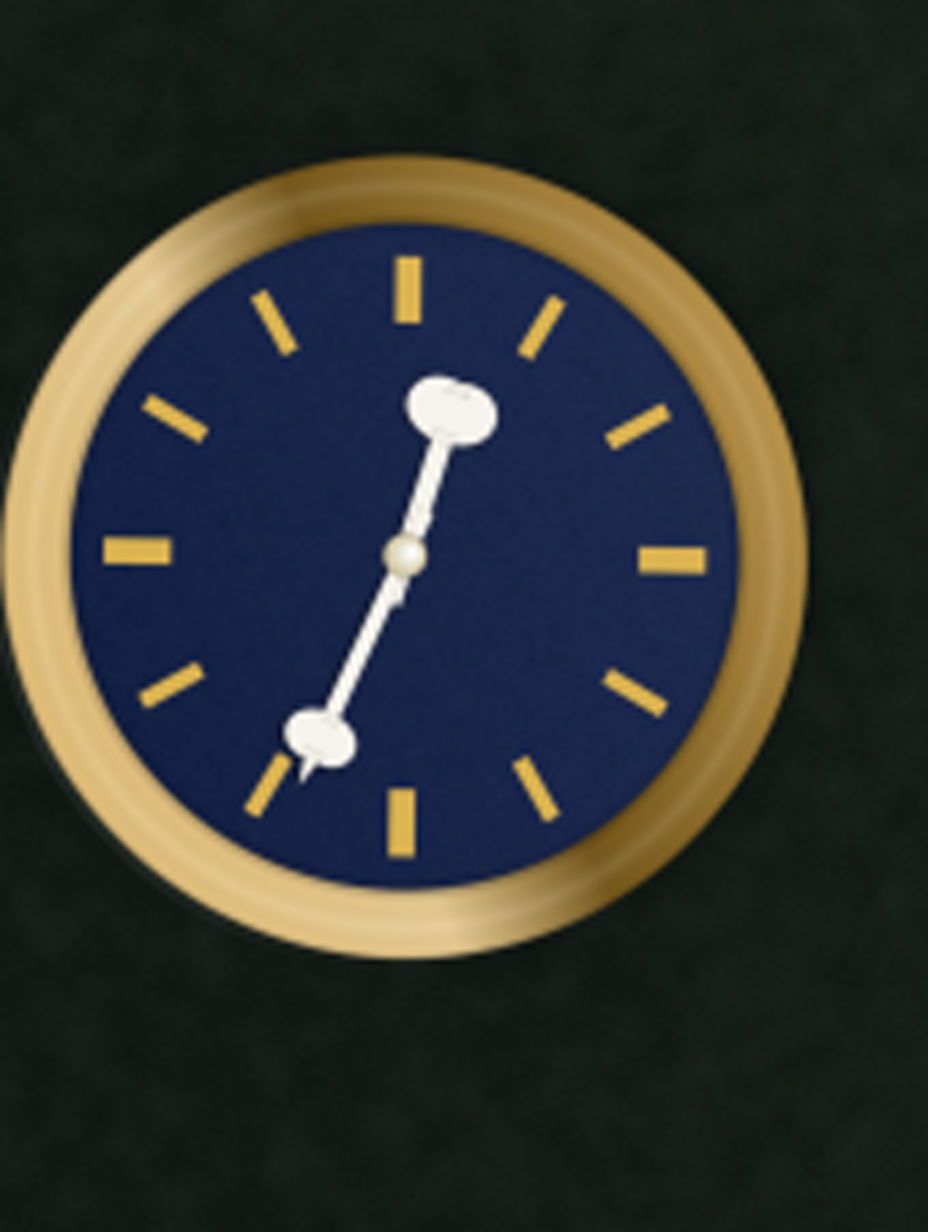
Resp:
12h34
